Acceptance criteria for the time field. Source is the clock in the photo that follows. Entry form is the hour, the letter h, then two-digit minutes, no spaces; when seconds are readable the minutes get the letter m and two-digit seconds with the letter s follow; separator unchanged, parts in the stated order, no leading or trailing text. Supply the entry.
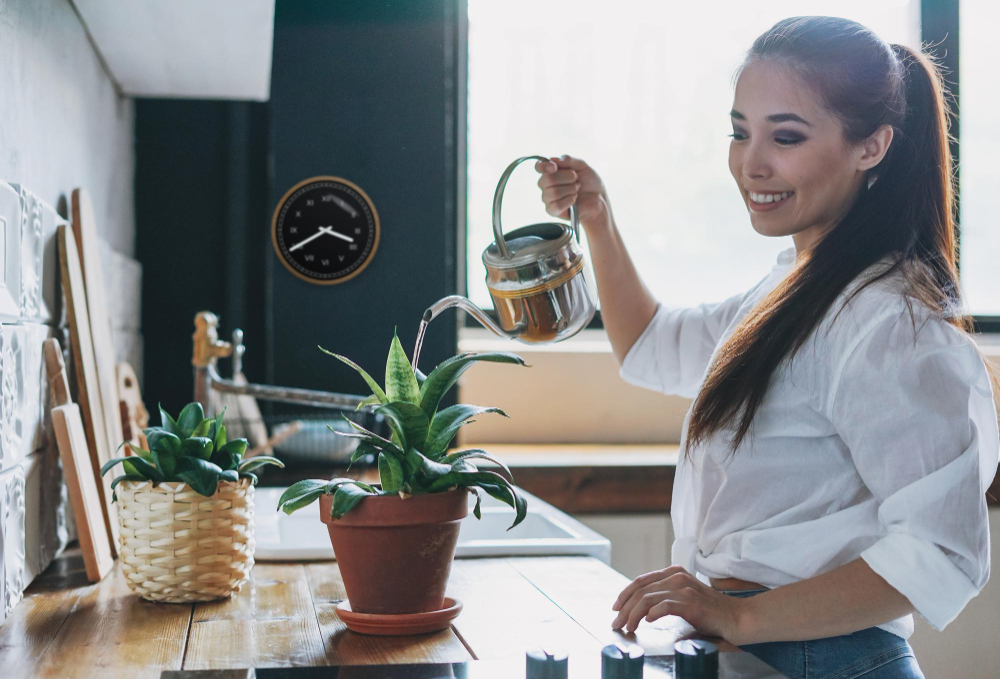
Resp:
3h40
